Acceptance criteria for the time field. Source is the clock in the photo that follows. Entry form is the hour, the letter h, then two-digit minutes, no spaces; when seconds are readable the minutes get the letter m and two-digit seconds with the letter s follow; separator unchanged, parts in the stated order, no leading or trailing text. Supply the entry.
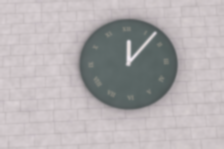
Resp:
12h07
